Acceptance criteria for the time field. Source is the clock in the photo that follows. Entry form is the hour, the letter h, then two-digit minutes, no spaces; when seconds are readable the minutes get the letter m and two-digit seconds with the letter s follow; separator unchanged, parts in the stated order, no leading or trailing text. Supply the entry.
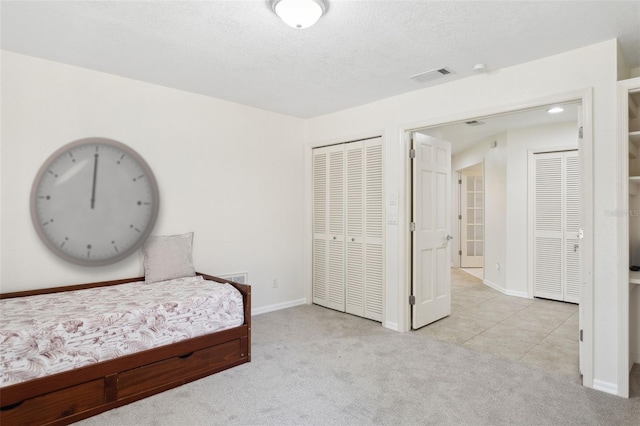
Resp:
12h00
